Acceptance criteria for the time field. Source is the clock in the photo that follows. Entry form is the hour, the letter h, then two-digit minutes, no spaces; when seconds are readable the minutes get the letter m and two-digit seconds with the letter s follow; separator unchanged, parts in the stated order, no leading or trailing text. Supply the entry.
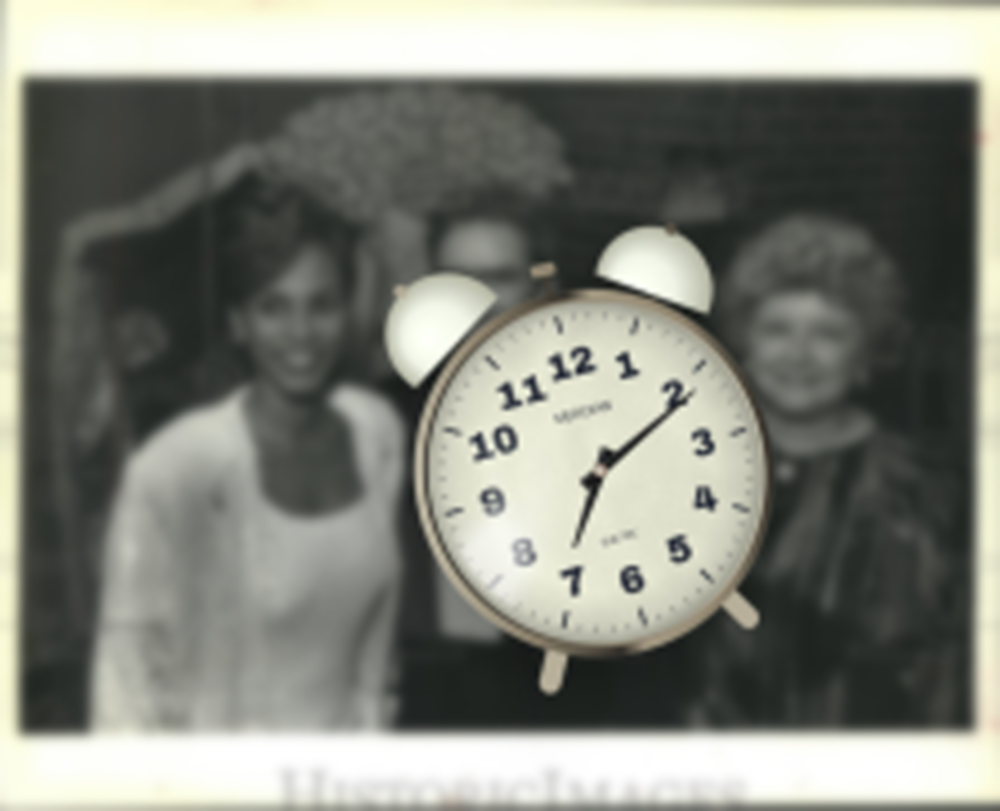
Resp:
7h11
